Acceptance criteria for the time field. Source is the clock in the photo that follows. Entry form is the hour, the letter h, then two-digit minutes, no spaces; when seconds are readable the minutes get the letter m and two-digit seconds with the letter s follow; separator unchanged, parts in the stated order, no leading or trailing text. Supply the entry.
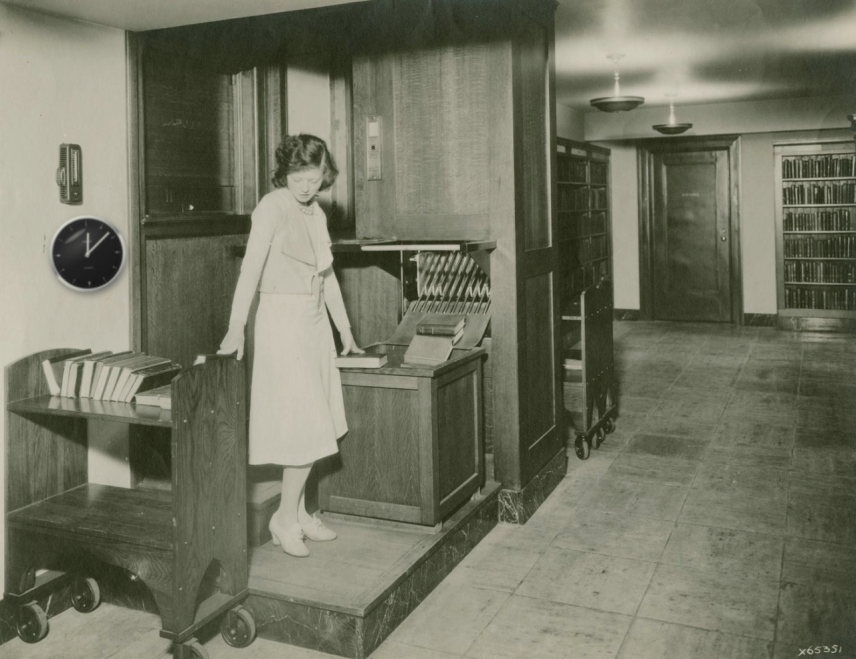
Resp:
12h08
